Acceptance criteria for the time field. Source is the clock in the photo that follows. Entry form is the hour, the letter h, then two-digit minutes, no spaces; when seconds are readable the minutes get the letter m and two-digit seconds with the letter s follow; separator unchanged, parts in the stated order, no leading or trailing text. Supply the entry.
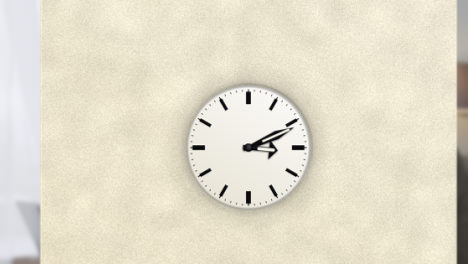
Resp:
3h11
